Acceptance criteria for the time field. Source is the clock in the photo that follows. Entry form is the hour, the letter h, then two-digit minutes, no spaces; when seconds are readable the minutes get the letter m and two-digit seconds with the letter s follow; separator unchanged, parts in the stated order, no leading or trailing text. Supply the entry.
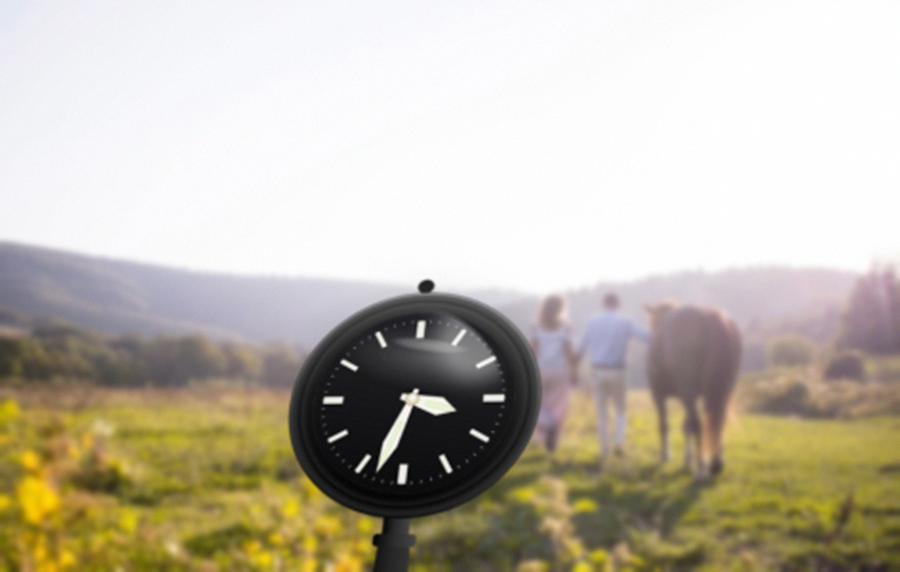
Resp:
3h33
